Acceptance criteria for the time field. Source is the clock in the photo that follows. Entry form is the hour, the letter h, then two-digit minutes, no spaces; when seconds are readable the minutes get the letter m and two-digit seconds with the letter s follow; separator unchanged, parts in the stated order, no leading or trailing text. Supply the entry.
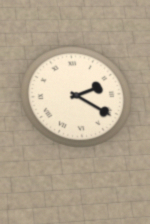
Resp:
2h21
